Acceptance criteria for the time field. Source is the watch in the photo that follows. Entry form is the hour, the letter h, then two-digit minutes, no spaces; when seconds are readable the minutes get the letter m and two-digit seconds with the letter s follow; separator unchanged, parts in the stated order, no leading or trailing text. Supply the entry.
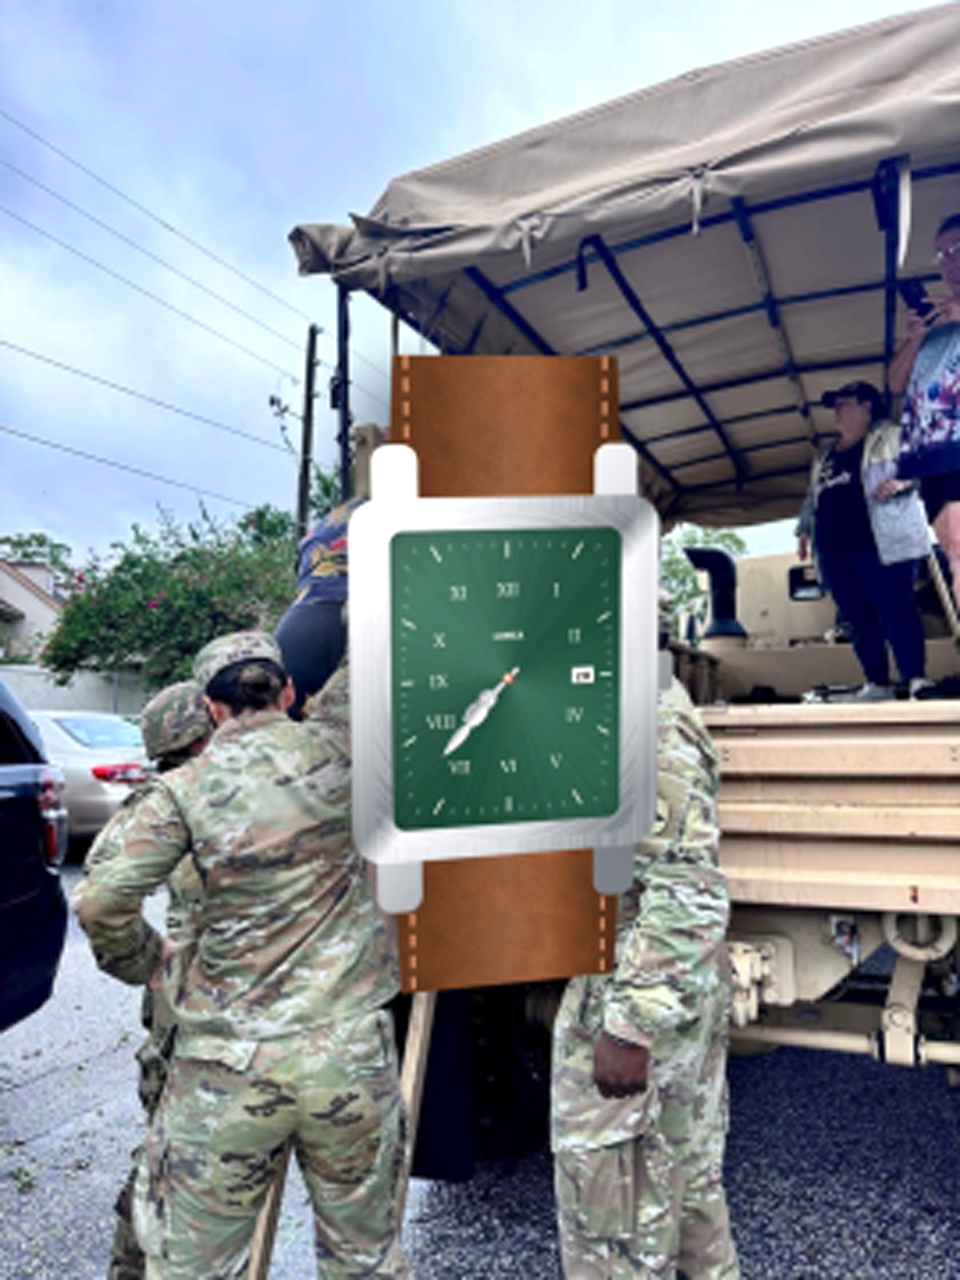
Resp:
7h37
